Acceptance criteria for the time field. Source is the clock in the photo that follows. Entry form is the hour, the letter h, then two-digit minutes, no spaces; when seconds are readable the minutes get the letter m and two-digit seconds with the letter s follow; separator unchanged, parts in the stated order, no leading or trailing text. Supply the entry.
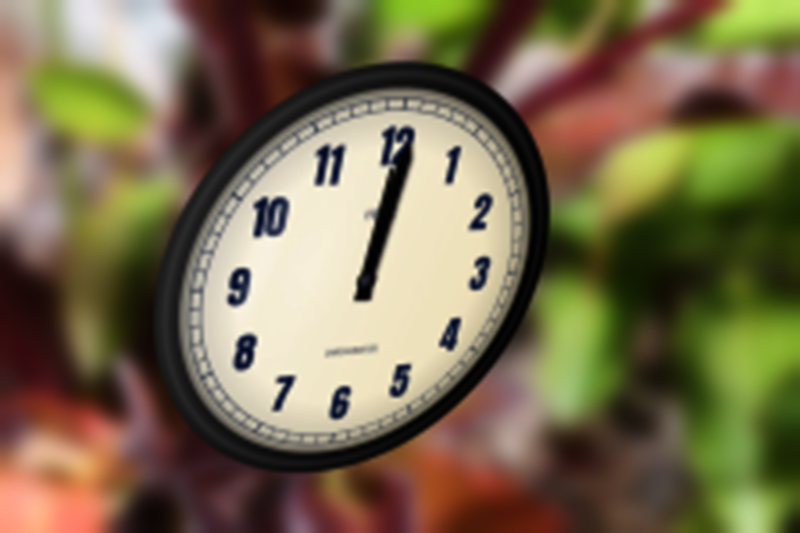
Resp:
12h01
